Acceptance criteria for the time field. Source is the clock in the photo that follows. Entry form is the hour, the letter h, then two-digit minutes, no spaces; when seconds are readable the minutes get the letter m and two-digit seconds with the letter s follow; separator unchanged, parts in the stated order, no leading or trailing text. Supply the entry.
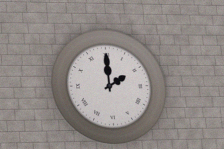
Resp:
2h00
